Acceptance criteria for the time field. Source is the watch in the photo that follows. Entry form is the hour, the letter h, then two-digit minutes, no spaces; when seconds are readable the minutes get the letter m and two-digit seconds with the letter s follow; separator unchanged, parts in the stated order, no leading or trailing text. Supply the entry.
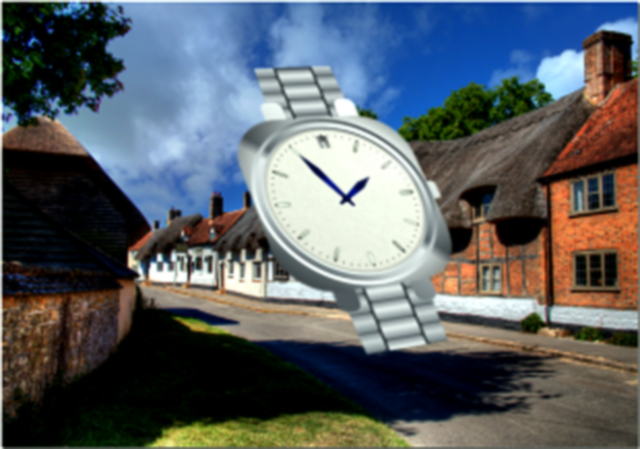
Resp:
1h55
